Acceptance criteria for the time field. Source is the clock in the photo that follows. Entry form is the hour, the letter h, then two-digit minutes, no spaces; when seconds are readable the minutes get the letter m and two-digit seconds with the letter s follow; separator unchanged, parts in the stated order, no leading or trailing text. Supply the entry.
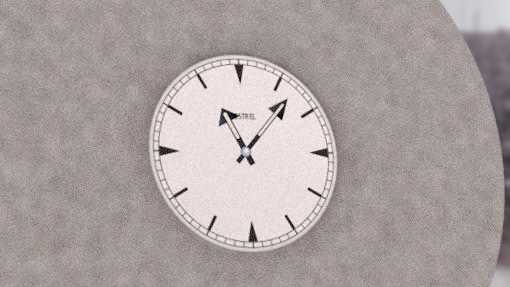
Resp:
11h07
